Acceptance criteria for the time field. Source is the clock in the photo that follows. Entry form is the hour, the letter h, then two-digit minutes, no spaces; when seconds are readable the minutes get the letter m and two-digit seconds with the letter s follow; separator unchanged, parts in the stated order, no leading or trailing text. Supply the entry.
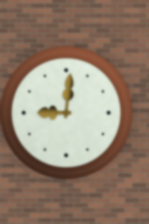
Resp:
9h01
